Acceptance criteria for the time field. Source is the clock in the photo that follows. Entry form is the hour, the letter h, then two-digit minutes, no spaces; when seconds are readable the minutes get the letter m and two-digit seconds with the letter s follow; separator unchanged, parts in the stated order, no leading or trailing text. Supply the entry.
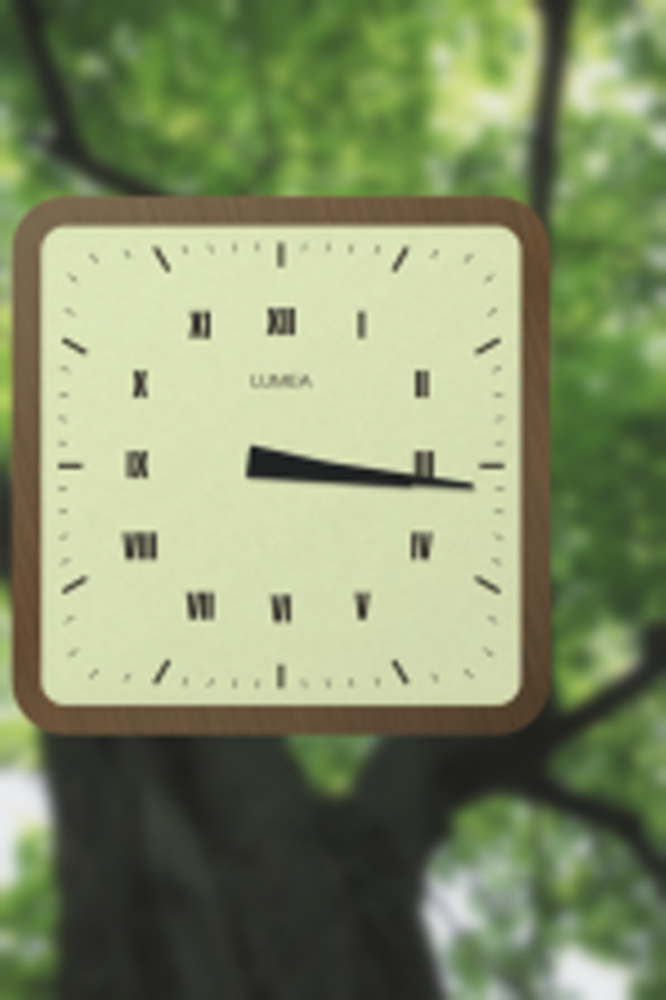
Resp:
3h16
